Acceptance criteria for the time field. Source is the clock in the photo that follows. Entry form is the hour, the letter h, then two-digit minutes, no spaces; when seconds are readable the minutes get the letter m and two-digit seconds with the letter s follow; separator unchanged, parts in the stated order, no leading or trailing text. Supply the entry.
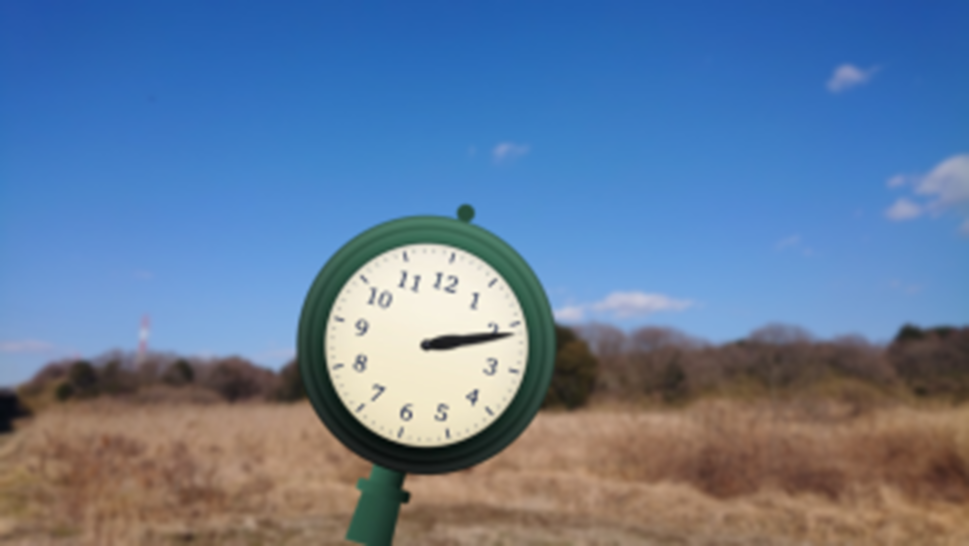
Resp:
2h11
